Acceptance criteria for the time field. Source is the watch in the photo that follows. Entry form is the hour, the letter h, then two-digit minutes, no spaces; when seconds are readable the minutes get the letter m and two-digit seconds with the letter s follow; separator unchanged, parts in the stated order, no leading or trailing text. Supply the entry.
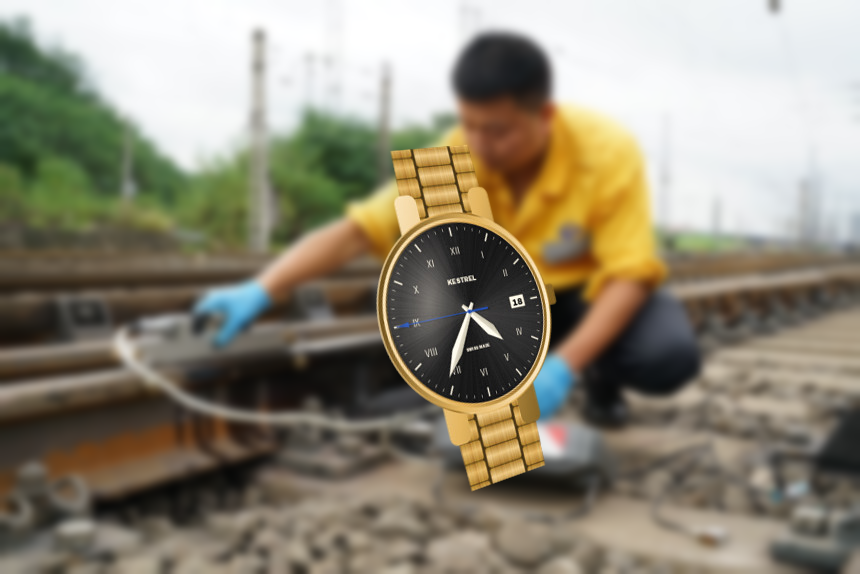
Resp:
4h35m45s
